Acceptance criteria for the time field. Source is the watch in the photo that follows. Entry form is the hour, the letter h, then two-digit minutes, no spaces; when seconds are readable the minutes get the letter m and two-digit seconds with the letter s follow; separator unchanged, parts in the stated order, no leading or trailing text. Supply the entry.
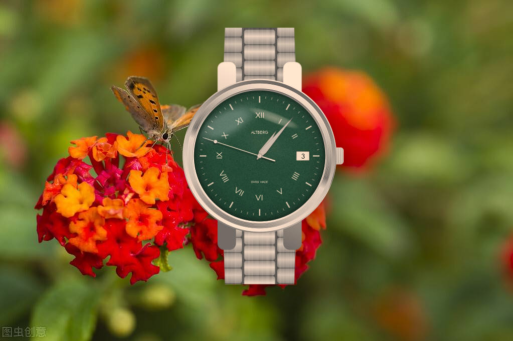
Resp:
1h06m48s
